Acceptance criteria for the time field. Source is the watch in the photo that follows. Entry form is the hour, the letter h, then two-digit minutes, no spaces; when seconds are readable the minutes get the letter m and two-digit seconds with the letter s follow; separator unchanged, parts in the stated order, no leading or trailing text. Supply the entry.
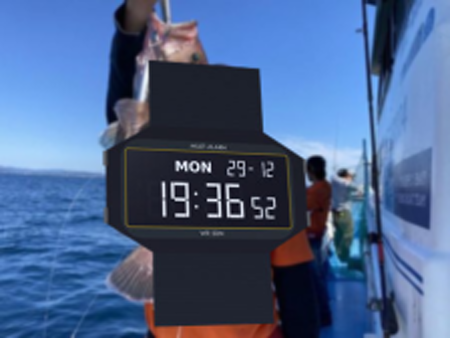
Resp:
19h36m52s
